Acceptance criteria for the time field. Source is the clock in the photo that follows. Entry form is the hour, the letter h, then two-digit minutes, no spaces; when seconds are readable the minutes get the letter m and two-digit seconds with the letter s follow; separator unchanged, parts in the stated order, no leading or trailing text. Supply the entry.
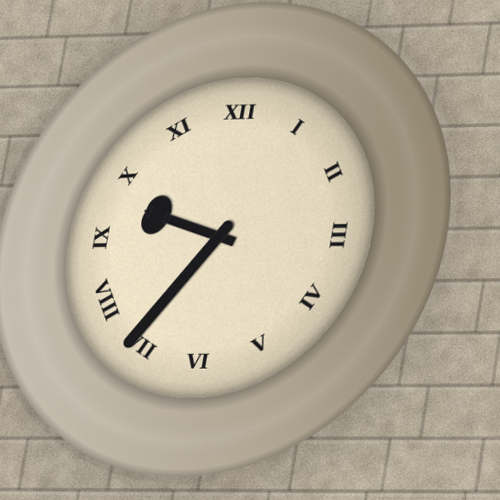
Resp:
9h36
